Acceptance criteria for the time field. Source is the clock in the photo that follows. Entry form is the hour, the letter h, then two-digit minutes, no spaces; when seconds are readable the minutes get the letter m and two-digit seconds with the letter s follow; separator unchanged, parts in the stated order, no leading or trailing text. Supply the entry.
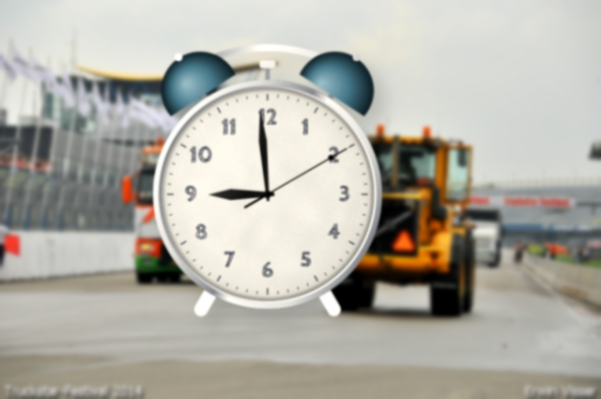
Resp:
8h59m10s
